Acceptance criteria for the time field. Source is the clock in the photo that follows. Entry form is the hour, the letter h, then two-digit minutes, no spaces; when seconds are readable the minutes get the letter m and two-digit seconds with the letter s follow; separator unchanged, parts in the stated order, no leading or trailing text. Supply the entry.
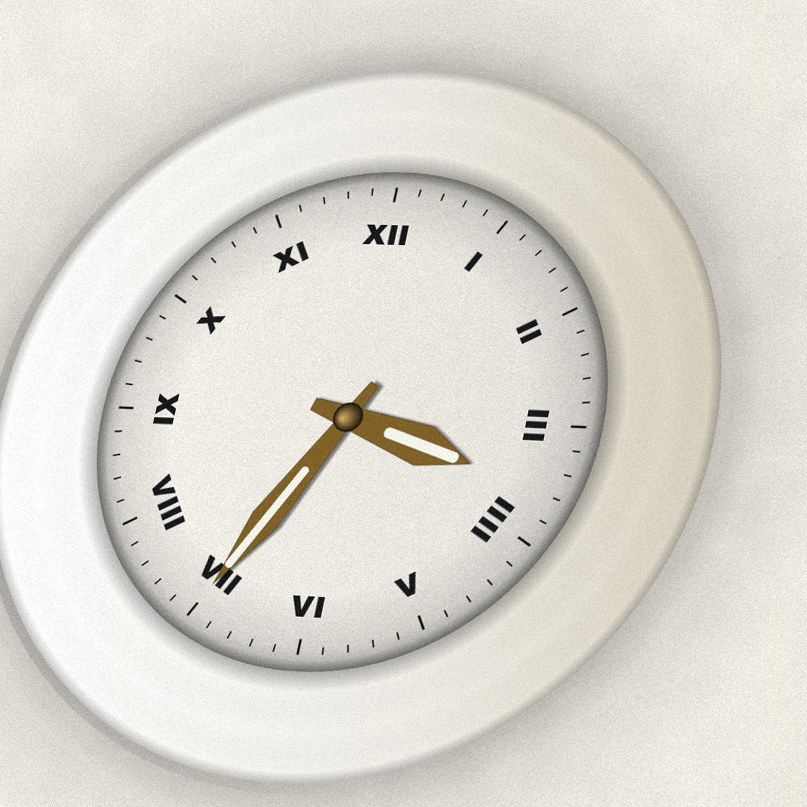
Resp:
3h35
